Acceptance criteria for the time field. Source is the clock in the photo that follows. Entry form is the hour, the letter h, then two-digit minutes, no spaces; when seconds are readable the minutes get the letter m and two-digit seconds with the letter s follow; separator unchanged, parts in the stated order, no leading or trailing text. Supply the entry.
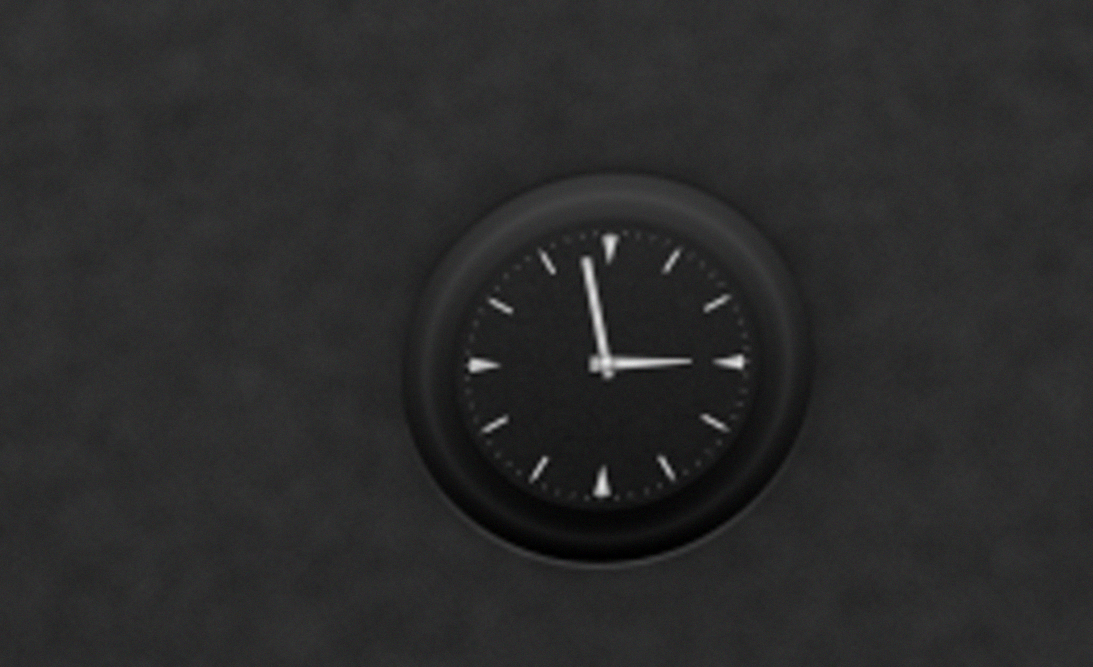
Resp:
2h58
